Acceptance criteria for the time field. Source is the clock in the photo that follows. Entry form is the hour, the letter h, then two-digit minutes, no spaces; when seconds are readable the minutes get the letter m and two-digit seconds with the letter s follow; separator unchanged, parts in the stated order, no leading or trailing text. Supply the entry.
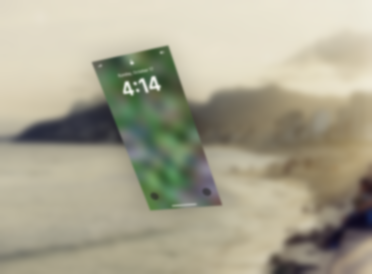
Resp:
4h14
